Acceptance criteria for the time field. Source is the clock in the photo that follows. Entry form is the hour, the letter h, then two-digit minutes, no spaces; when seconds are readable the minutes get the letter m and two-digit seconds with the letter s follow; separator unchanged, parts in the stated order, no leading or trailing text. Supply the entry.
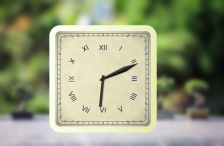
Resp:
6h11
